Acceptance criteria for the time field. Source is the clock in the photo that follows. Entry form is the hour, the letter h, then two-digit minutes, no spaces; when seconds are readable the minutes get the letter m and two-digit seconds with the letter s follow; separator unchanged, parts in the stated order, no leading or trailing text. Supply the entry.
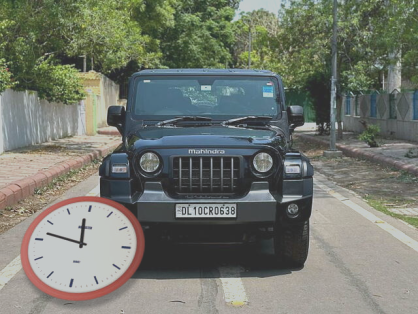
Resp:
11h47
